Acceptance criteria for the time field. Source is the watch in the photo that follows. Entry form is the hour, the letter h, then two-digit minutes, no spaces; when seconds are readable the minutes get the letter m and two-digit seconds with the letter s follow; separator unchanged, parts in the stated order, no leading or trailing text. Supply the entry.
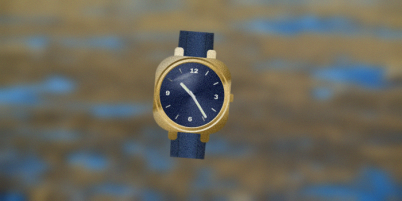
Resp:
10h24
